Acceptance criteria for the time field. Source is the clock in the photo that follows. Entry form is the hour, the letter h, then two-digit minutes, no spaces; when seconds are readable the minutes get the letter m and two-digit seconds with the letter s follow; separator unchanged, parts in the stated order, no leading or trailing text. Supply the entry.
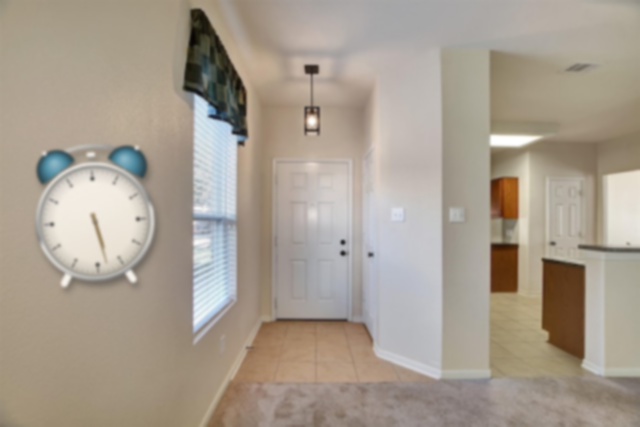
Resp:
5h28
